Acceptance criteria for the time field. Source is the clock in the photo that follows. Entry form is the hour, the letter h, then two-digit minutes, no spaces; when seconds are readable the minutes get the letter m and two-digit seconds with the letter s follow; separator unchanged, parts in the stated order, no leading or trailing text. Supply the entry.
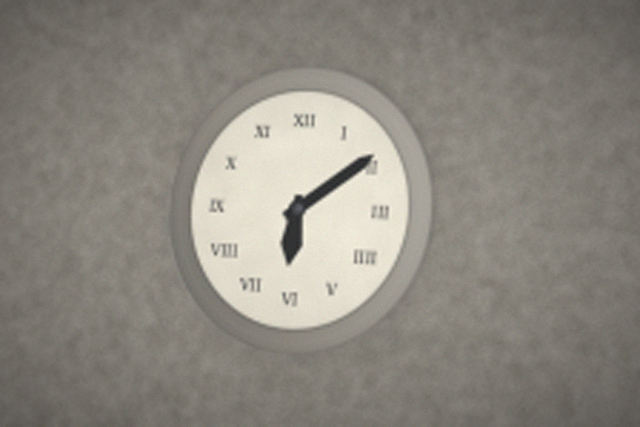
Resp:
6h09
